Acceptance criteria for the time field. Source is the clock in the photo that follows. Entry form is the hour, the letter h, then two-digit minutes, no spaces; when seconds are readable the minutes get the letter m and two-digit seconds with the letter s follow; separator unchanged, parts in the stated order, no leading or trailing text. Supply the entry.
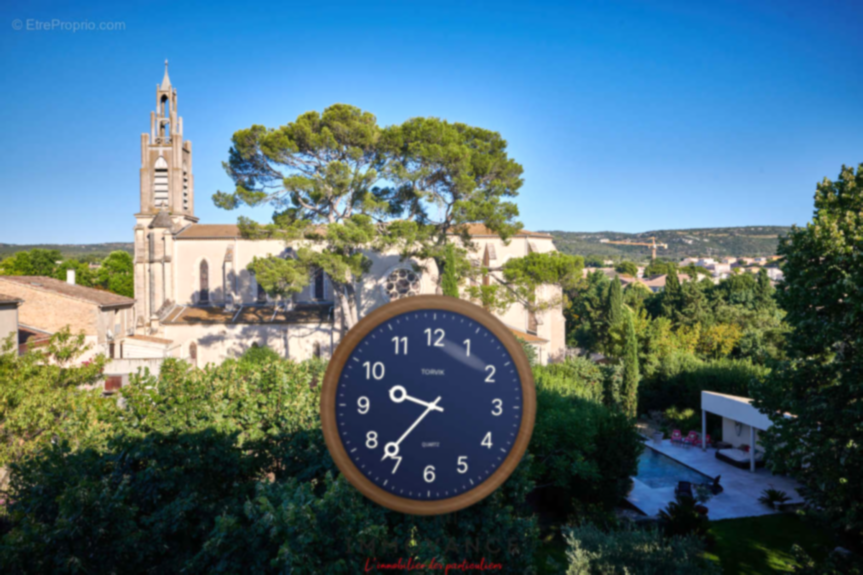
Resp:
9h37
